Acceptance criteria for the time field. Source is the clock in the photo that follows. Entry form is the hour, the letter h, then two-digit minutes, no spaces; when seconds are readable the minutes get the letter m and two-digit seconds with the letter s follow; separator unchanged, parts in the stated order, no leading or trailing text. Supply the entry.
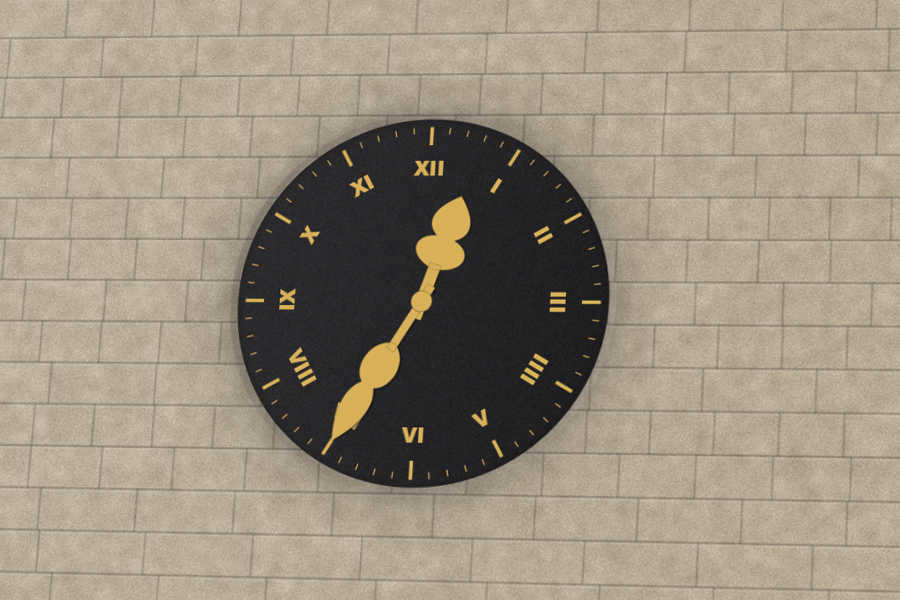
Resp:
12h35
